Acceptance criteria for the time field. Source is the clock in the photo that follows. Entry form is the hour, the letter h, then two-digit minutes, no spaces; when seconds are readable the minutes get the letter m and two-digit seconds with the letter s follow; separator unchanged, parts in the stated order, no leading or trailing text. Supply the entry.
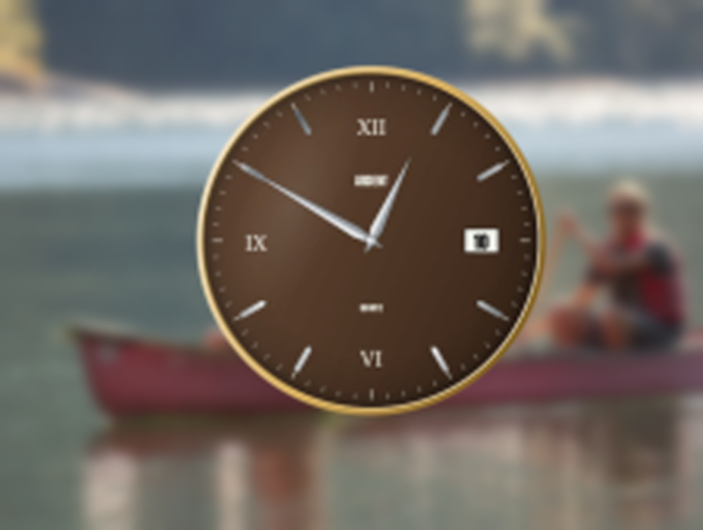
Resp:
12h50
